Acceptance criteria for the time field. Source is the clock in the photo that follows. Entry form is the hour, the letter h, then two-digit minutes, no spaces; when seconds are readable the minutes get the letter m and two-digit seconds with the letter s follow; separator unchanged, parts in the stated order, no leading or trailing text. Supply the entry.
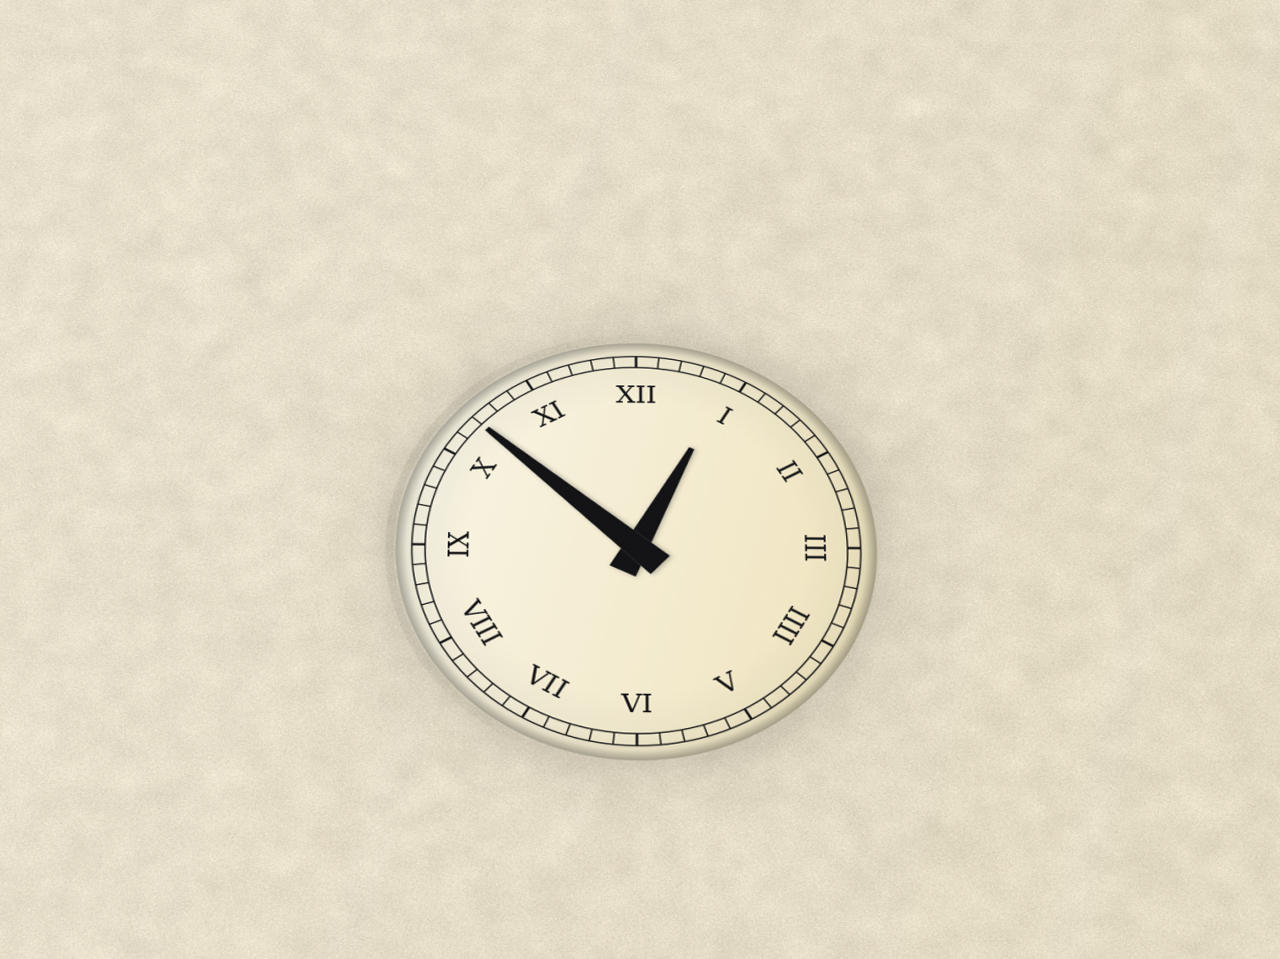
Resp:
12h52
